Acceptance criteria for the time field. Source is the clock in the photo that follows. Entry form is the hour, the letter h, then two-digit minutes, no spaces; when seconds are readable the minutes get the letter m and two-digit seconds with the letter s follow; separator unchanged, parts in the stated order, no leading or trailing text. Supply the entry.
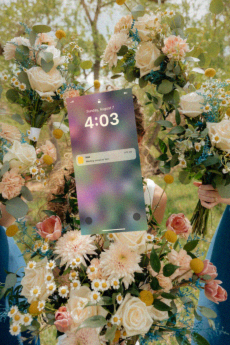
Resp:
4h03
